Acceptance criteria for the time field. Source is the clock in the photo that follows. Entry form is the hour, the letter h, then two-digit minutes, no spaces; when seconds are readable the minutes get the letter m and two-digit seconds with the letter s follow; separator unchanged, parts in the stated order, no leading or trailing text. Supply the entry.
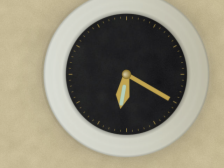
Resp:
6h20
